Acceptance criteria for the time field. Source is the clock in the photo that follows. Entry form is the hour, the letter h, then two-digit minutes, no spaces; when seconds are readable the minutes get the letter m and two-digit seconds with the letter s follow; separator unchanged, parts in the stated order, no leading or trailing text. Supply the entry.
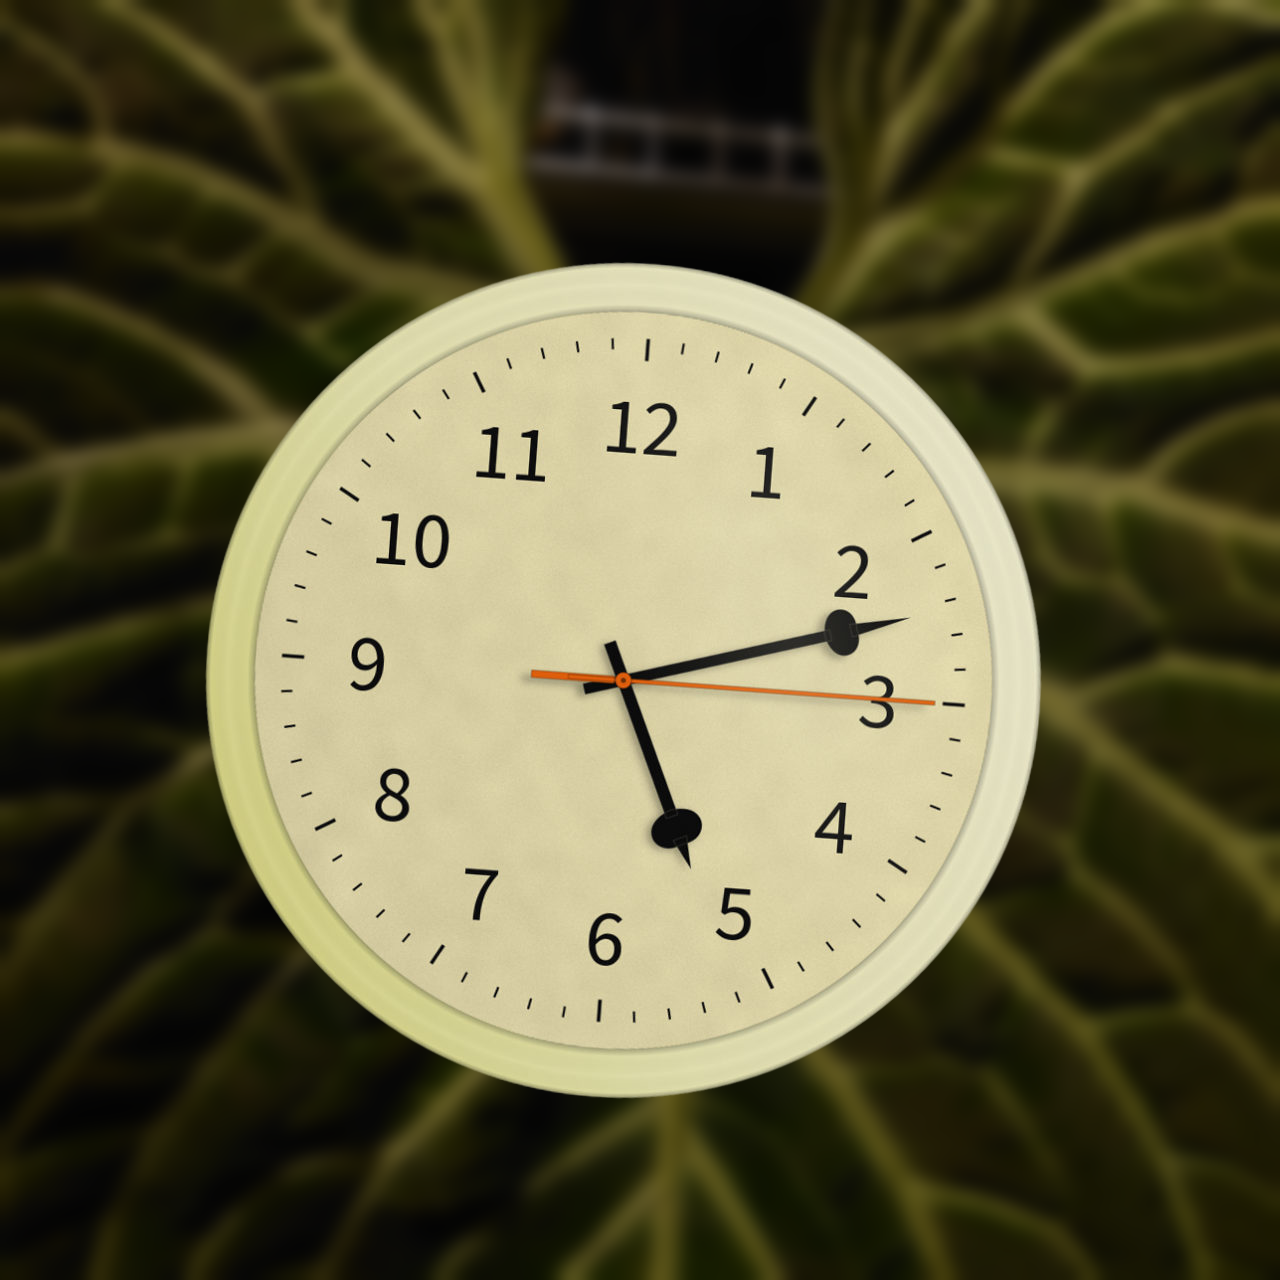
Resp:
5h12m15s
